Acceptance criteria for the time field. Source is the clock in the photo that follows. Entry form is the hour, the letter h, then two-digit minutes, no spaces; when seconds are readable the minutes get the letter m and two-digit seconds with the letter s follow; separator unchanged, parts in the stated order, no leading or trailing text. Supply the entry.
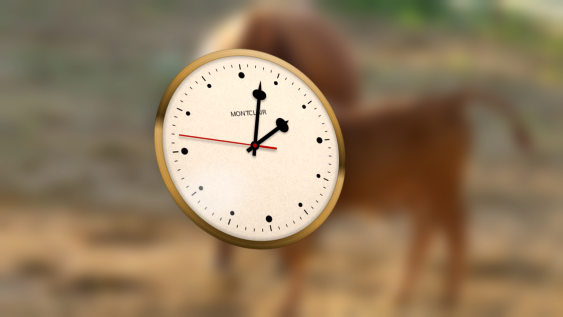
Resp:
2h02m47s
